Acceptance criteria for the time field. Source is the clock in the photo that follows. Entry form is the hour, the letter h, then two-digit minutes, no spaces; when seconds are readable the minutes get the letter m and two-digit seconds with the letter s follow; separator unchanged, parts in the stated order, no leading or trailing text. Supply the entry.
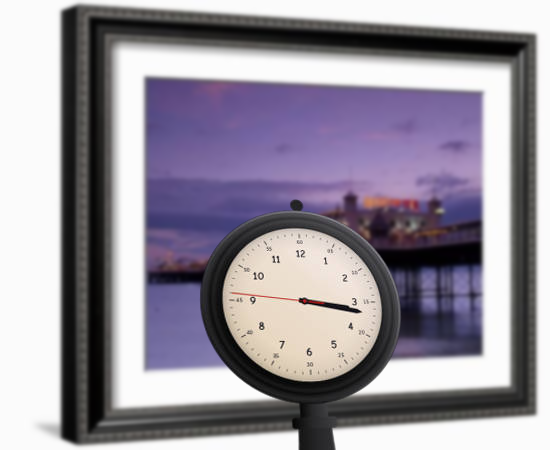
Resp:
3h16m46s
